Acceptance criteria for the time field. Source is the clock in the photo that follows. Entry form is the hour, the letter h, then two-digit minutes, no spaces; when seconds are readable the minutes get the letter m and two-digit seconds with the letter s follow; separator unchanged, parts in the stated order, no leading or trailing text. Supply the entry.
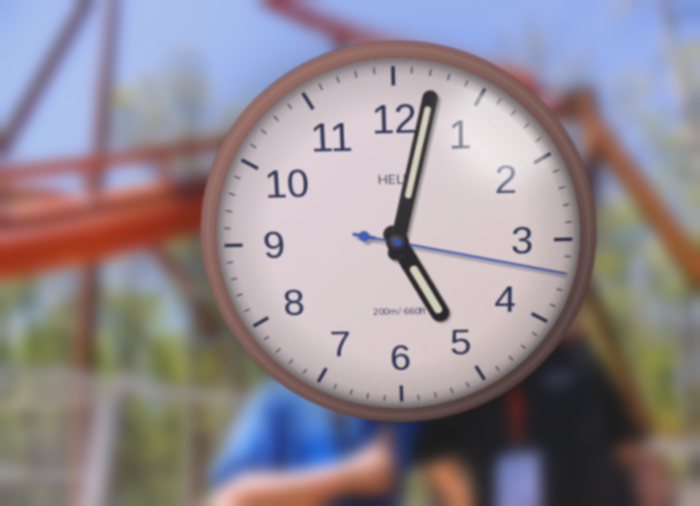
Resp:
5h02m17s
